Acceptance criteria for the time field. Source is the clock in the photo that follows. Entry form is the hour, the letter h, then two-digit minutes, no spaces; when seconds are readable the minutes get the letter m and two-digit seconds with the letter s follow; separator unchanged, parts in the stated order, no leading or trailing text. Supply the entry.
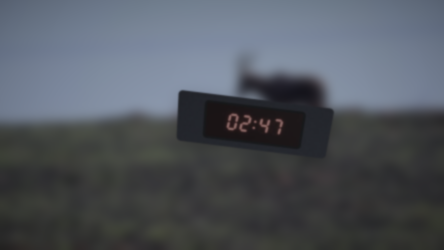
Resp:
2h47
